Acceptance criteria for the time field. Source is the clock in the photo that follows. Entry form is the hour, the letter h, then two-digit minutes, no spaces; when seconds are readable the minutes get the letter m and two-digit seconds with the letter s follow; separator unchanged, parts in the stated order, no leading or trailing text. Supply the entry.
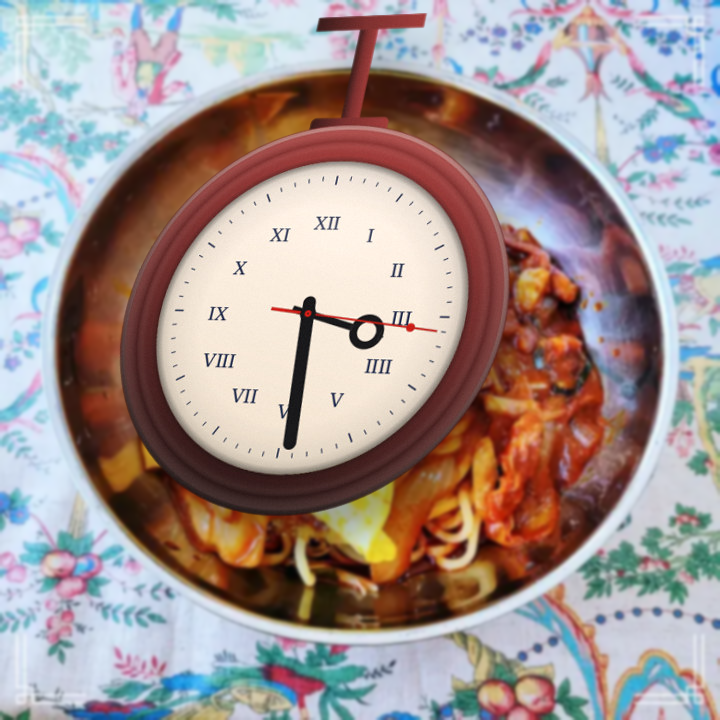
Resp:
3h29m16s
